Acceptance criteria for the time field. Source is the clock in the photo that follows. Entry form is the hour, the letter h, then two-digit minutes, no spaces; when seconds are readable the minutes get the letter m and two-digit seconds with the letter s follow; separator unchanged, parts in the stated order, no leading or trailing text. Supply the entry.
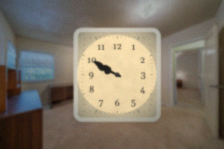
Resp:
9h50
